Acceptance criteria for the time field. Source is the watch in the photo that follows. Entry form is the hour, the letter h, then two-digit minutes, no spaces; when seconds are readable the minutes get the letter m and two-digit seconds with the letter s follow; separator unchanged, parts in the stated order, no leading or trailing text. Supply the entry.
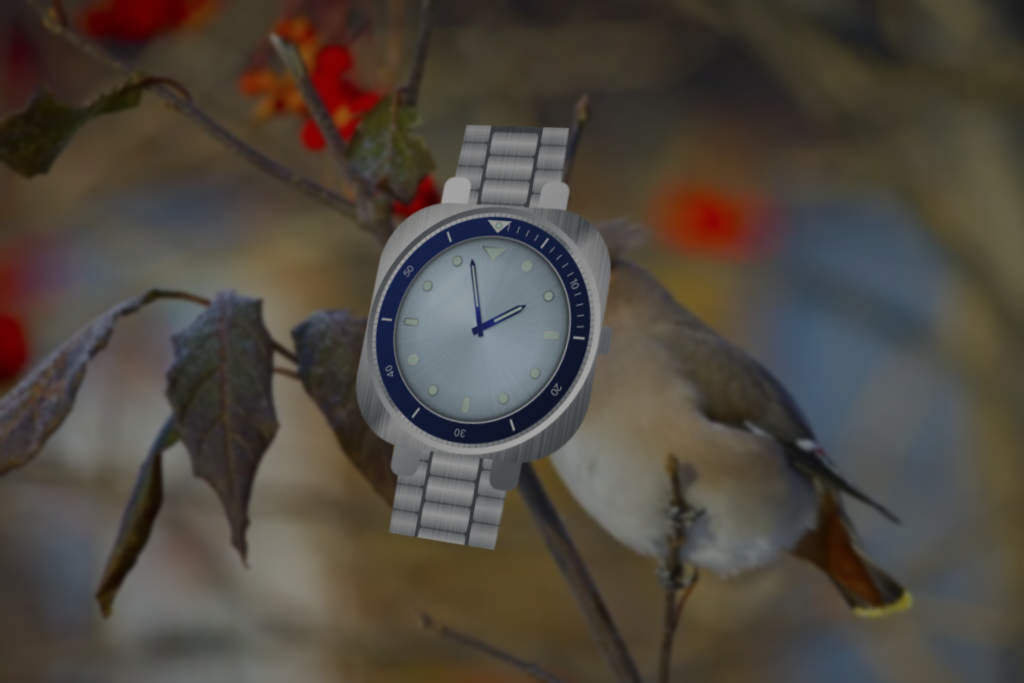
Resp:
1h57
